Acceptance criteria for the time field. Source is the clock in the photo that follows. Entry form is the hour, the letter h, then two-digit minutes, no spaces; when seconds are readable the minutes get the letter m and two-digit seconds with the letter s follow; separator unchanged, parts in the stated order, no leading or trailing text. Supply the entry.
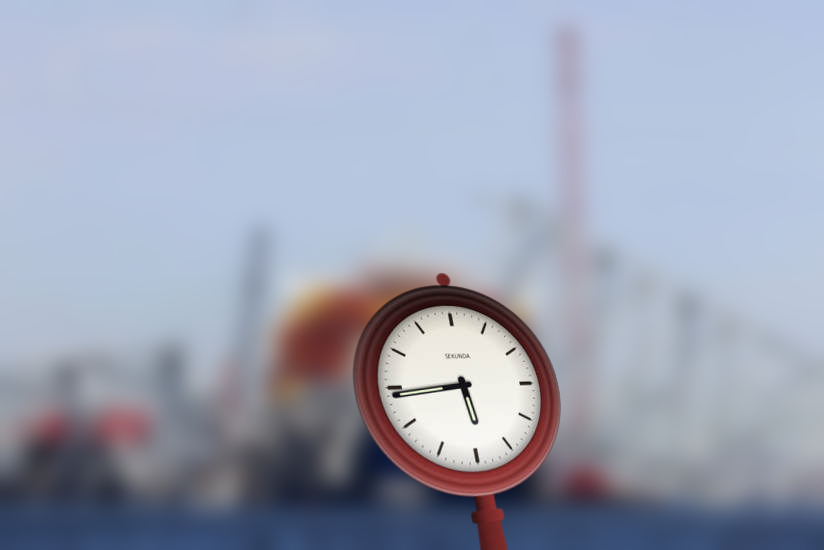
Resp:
5h44
